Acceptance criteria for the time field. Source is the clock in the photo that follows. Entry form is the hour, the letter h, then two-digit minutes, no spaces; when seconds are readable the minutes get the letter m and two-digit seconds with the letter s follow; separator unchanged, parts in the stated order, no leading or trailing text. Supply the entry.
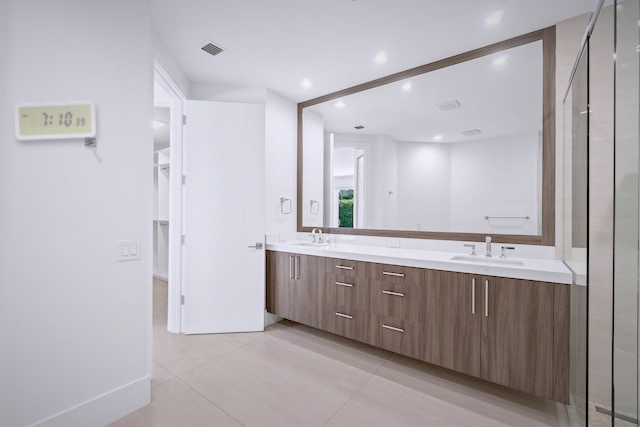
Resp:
7h10
